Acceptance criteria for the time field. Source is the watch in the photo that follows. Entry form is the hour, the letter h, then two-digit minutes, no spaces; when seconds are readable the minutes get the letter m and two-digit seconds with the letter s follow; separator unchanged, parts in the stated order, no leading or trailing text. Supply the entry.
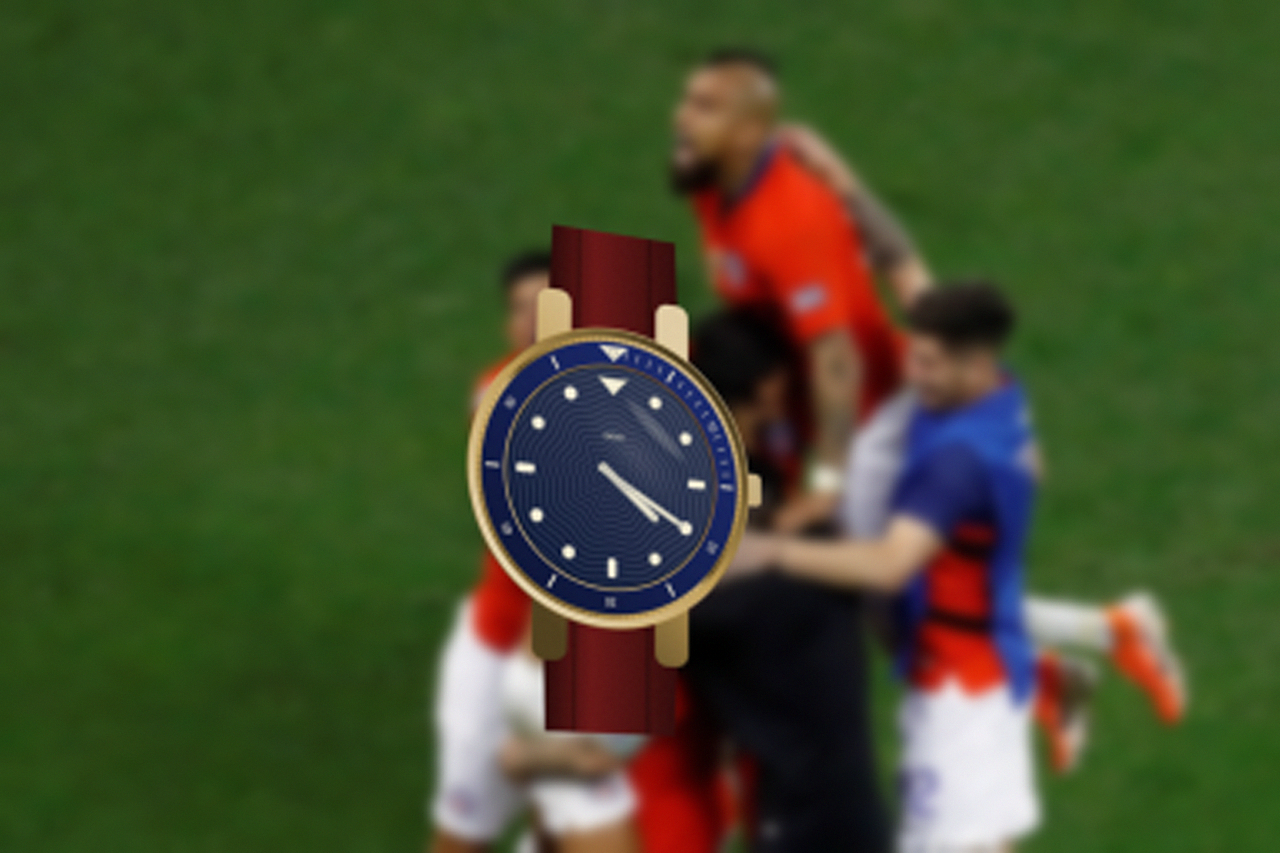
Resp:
4h20
